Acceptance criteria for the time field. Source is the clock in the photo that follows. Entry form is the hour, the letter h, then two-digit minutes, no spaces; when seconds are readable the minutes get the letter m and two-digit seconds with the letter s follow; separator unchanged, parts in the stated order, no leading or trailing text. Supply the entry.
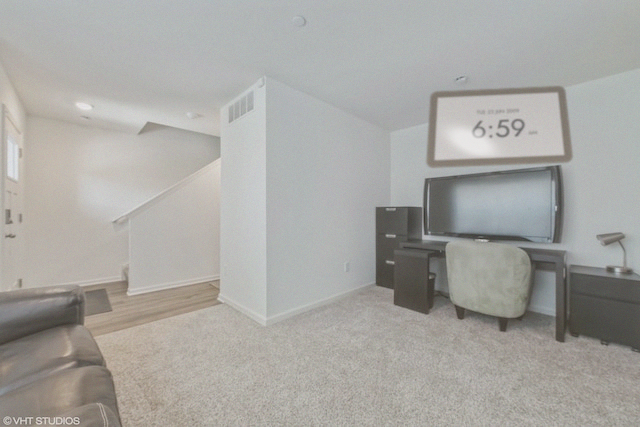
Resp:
6h59
